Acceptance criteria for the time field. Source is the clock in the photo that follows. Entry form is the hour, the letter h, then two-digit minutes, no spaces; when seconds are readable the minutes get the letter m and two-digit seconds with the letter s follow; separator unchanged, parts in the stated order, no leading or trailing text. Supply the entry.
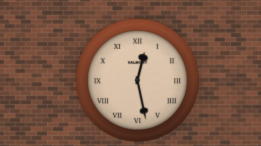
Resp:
12h28
